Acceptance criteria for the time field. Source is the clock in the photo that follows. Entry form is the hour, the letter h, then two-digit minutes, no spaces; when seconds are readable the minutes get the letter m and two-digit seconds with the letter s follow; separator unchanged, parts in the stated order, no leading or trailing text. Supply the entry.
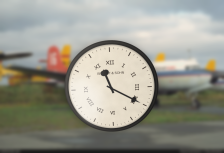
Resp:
11h20
